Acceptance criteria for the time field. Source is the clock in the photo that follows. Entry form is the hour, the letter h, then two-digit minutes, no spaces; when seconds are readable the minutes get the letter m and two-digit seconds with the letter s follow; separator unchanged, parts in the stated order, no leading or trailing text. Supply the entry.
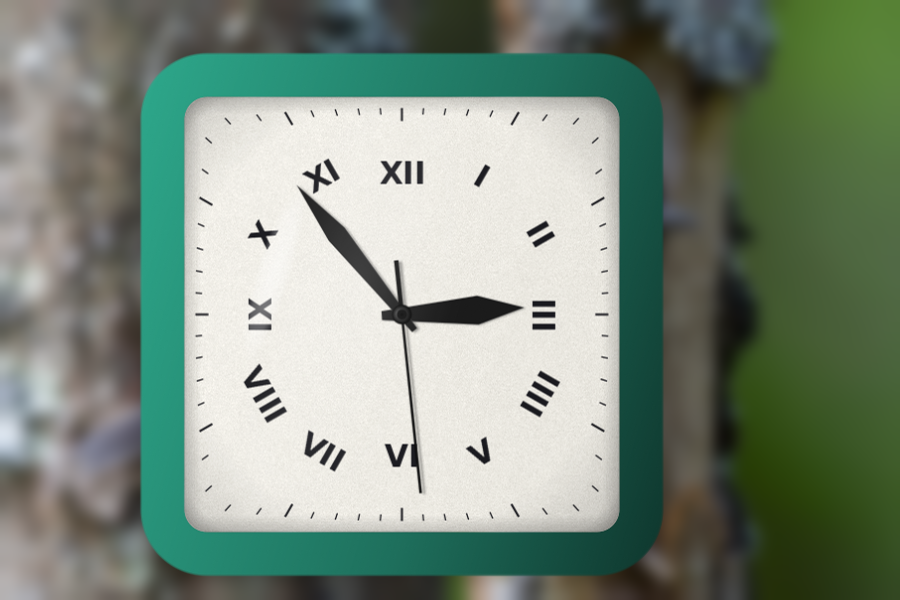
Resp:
2h53m29s
